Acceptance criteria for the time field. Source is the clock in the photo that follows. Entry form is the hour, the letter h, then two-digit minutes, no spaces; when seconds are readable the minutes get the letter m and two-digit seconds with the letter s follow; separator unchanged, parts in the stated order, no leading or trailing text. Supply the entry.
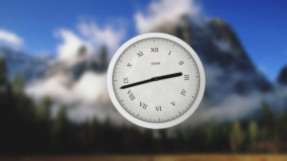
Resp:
2h43
